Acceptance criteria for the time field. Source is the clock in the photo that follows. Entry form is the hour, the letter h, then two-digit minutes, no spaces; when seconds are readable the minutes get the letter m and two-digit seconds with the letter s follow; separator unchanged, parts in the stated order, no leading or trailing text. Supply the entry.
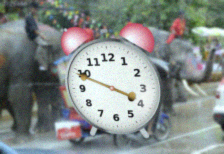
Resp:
3h49
